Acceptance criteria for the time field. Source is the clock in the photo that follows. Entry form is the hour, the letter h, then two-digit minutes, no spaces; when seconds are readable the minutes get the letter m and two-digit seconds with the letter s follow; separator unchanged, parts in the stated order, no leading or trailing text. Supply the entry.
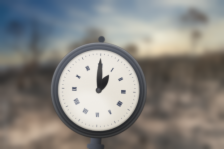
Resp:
1h00
